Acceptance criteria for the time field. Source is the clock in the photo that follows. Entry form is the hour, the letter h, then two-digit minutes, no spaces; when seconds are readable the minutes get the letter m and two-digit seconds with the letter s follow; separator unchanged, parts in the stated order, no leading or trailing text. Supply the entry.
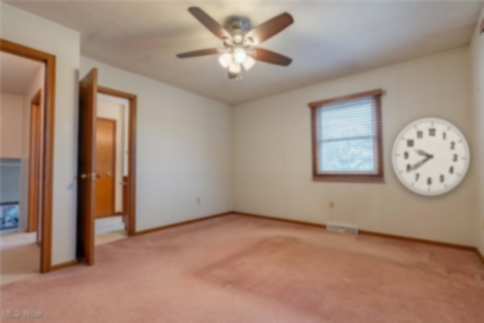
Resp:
9h39
